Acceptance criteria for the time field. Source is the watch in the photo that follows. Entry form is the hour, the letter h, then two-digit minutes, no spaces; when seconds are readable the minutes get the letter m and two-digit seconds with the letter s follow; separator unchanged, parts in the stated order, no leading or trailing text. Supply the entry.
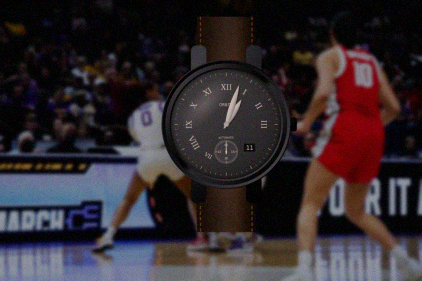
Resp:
1h03
